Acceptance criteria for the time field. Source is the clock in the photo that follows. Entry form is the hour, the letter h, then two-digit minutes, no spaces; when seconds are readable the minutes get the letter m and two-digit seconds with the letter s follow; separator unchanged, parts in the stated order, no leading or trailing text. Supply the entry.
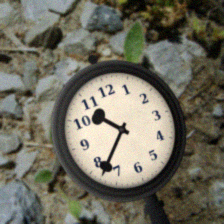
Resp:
10h38
